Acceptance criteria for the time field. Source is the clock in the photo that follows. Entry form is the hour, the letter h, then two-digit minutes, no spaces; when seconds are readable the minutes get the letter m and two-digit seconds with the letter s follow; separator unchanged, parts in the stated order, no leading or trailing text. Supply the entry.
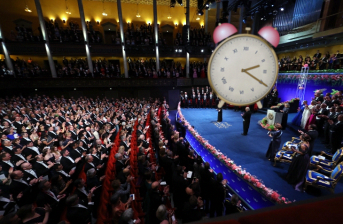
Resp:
2h20
